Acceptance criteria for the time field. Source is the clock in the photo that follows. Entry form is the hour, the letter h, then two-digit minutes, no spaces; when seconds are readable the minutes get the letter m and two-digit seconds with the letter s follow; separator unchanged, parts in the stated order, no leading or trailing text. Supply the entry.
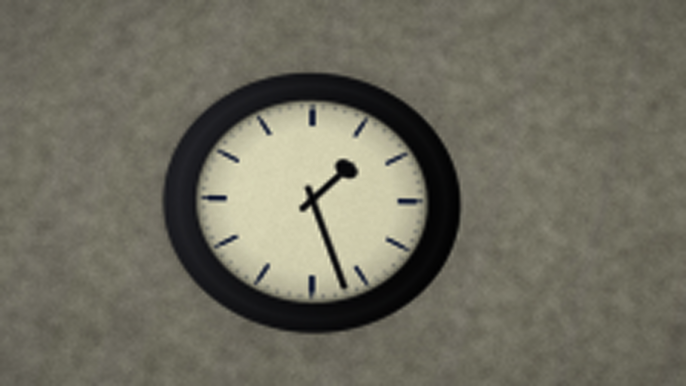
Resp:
1h27
